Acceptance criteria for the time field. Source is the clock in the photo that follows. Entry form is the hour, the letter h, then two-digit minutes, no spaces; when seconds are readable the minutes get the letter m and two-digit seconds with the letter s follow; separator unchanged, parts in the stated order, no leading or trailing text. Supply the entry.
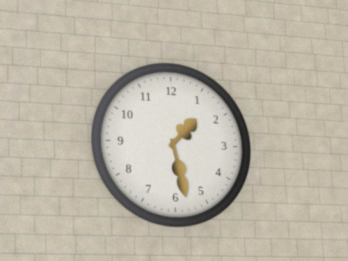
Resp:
1h28
